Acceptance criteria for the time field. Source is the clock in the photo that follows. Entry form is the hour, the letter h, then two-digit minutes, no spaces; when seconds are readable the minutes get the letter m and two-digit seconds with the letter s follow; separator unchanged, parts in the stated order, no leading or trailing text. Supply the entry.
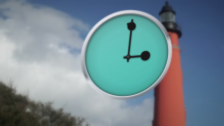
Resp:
3h01
